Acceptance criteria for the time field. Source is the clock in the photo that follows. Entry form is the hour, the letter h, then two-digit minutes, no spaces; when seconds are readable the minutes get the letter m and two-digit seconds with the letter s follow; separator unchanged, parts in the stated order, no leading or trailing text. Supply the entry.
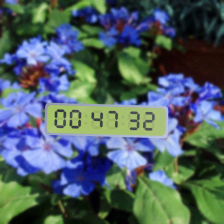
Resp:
0h47m32s
